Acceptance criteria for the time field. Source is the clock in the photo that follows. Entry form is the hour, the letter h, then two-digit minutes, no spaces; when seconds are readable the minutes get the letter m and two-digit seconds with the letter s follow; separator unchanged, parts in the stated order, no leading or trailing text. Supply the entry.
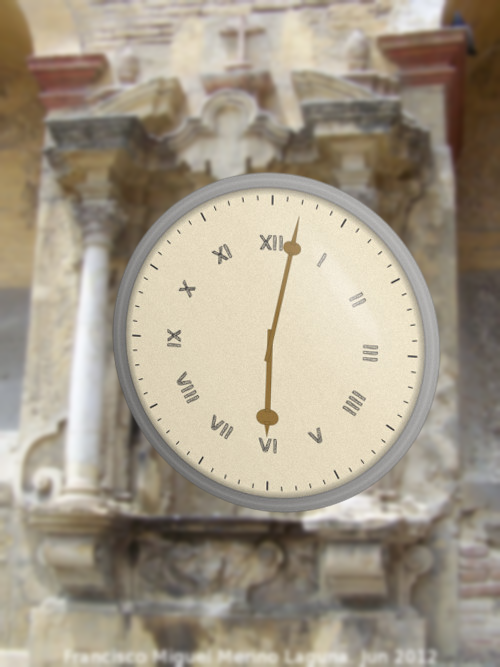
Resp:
6h02
